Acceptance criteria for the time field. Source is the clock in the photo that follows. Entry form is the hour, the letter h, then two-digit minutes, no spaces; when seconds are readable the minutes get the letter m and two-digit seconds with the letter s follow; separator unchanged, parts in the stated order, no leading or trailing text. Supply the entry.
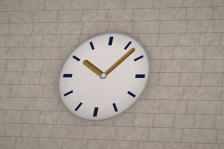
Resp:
10h07
